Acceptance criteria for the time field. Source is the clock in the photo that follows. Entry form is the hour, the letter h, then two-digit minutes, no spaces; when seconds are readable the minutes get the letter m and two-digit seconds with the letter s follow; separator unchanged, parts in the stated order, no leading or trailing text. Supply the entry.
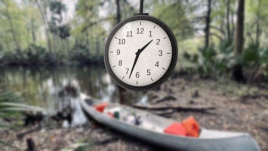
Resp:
1h33
